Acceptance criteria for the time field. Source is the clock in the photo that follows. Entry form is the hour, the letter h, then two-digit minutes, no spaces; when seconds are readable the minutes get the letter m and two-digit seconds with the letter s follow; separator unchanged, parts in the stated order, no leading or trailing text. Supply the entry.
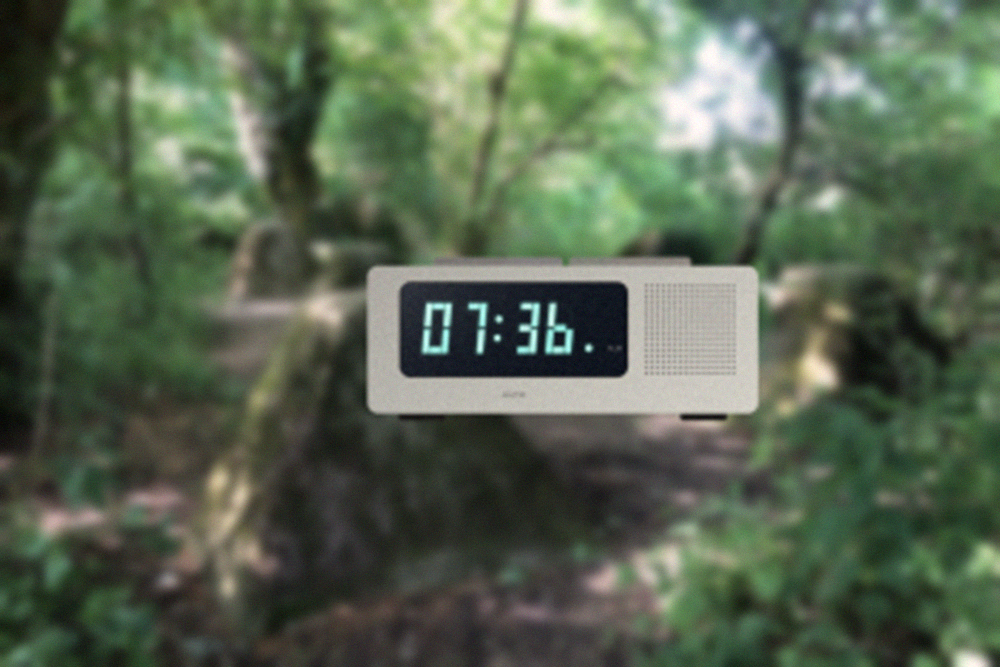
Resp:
7h36
